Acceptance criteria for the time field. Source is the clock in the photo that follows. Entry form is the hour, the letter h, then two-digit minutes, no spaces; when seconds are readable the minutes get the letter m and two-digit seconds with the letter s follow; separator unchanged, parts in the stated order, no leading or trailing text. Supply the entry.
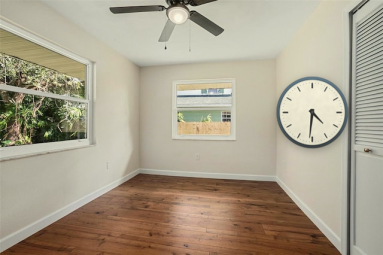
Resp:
4h31
